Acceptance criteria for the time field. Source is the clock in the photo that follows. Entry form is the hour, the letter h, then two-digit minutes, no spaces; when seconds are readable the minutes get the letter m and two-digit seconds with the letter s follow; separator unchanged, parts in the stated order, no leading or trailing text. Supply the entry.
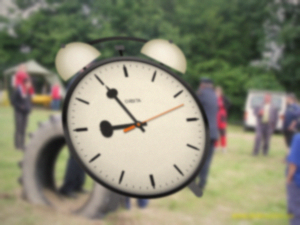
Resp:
8h55m12s
